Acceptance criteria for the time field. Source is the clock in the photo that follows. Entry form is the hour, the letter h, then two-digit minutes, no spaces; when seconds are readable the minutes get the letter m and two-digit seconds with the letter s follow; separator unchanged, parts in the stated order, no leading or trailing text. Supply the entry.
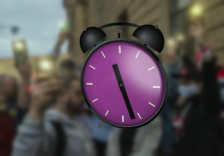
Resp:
11h27
